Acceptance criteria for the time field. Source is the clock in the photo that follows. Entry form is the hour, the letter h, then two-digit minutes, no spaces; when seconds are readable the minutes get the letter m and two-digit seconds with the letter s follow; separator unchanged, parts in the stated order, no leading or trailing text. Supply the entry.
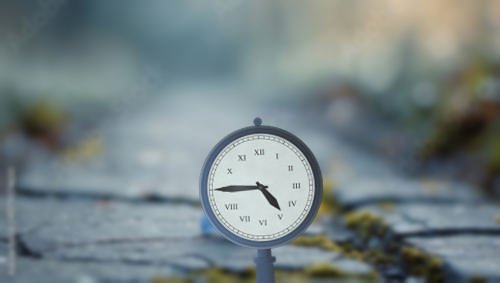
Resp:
4h45
